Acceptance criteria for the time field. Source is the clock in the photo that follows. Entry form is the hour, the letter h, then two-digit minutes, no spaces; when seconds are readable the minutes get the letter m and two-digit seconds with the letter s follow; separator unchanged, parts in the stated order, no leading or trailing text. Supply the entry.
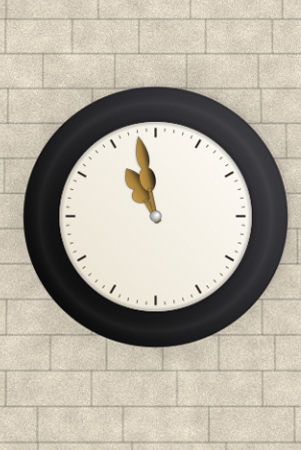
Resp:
10h58
